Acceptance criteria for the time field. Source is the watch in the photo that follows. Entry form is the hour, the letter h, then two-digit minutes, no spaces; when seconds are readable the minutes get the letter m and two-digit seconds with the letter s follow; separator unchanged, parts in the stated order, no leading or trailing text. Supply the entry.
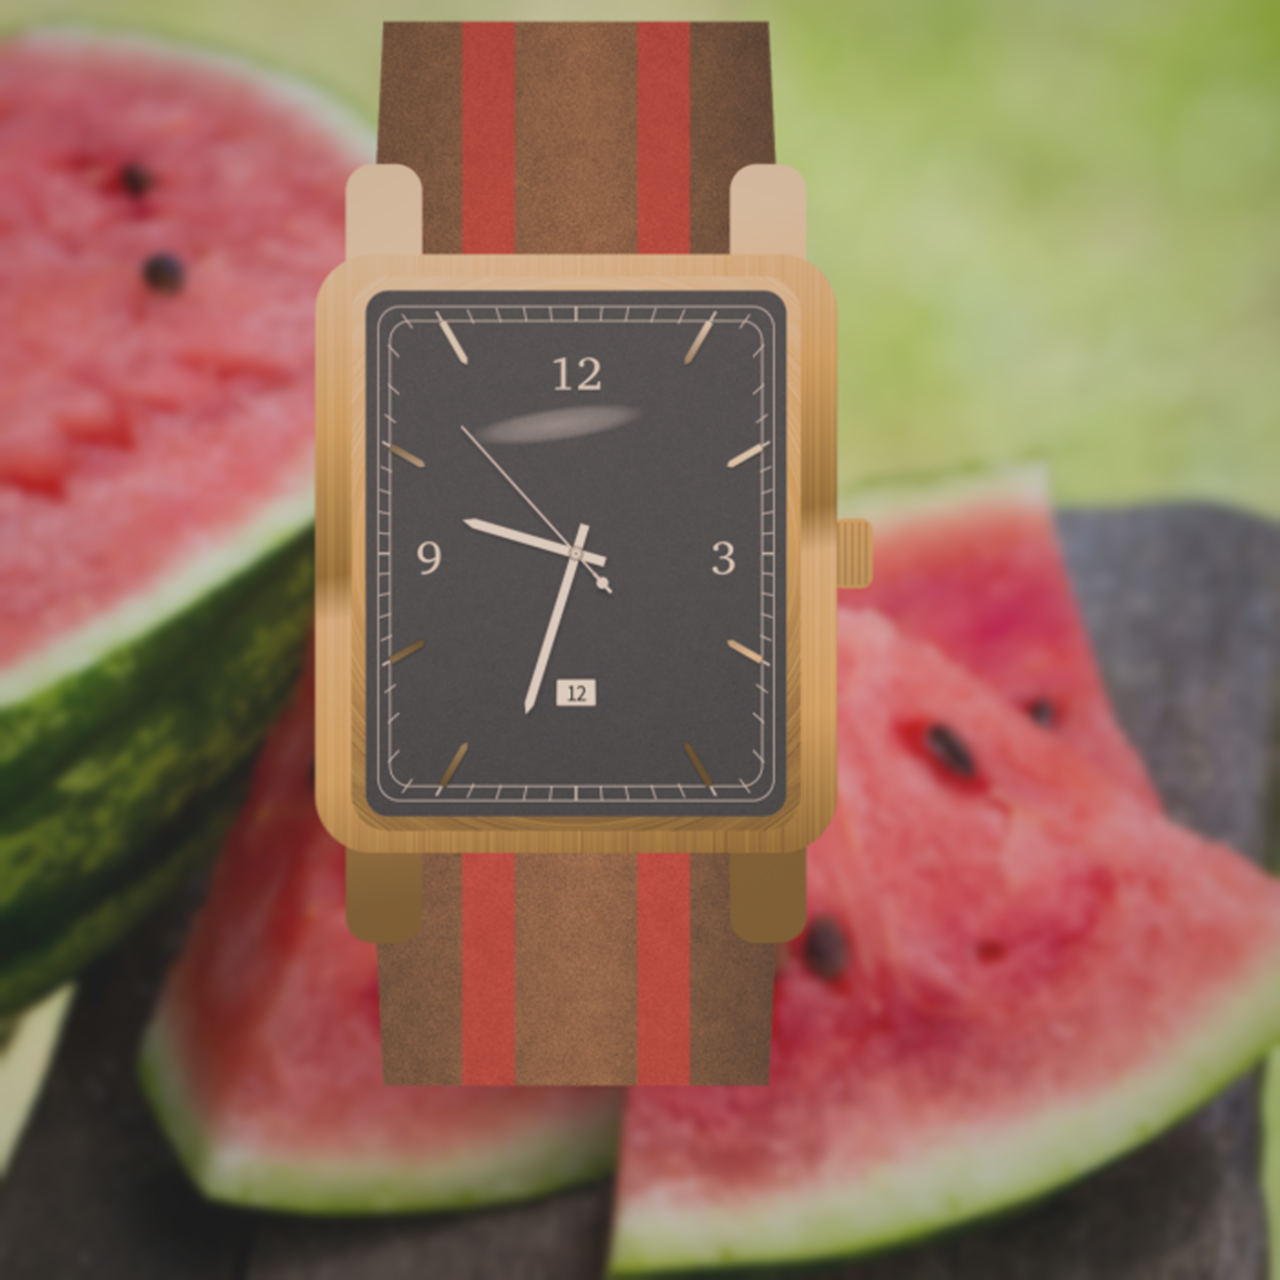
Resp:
9h32m53s
